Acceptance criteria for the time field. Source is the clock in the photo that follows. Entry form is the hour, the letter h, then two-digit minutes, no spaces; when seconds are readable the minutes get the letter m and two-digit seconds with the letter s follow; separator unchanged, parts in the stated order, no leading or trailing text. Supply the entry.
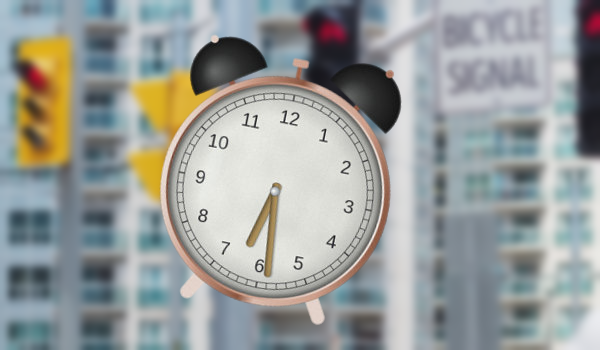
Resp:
6h29
